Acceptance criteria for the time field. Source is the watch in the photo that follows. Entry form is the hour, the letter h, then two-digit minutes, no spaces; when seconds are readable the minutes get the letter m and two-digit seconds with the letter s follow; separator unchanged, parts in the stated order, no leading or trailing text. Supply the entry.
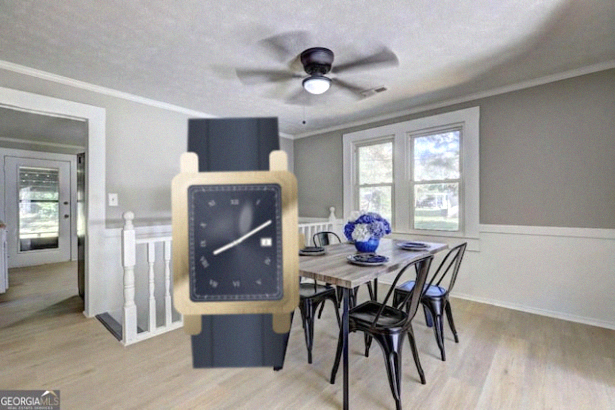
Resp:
8h10
